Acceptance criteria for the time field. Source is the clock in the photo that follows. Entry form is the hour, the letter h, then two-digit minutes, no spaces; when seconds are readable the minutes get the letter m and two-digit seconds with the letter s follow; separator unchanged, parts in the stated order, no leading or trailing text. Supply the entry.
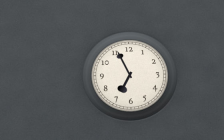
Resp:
6h56
